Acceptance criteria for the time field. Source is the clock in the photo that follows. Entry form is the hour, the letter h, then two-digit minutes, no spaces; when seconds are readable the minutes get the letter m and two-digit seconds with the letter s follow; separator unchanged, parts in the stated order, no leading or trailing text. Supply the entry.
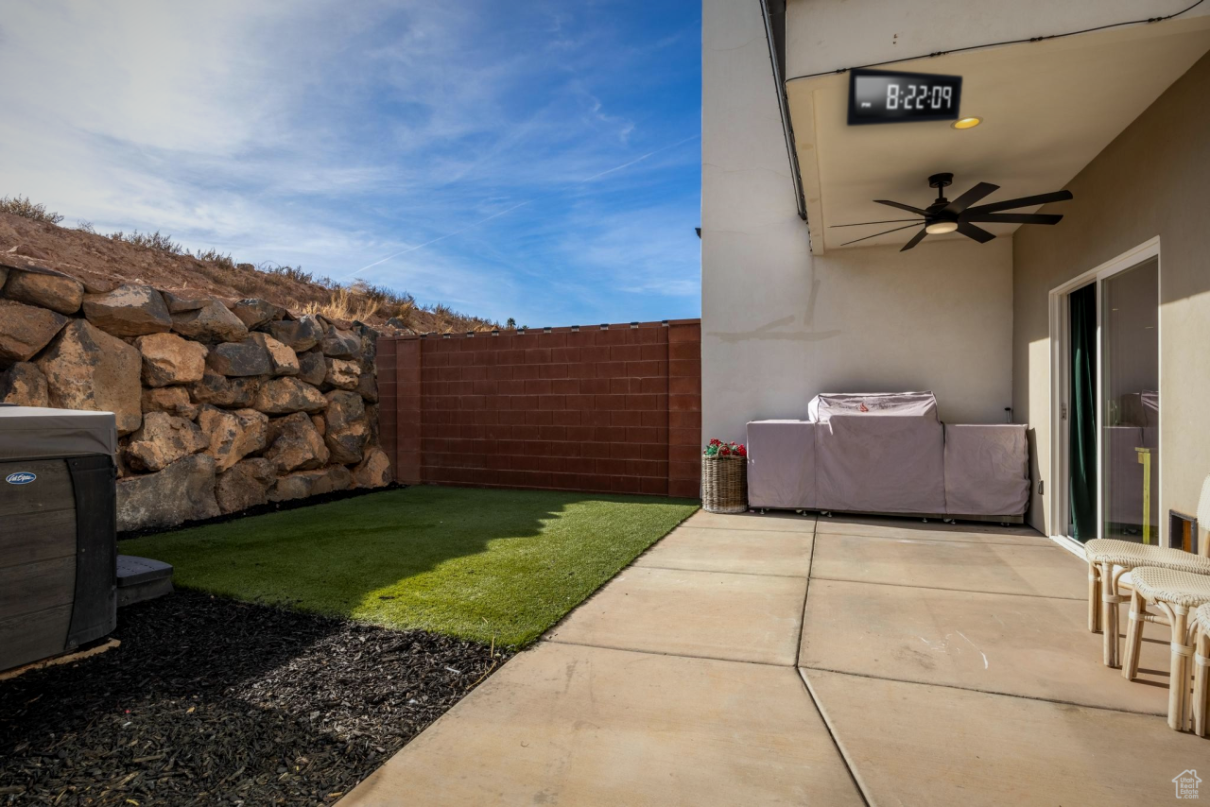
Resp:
8h22m09s
